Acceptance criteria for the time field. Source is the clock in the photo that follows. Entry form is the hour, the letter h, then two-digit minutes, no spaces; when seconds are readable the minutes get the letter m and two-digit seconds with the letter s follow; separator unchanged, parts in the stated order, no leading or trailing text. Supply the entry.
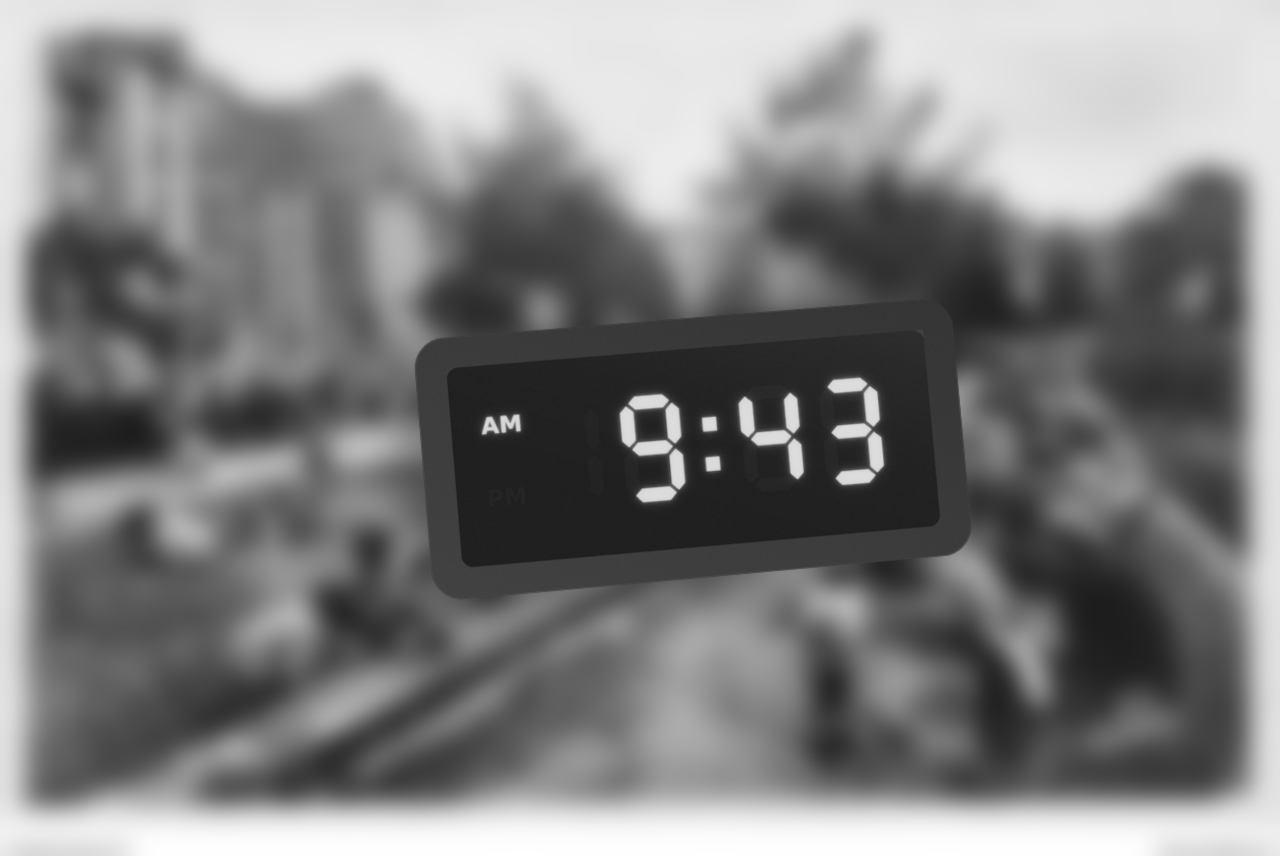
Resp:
9h43
